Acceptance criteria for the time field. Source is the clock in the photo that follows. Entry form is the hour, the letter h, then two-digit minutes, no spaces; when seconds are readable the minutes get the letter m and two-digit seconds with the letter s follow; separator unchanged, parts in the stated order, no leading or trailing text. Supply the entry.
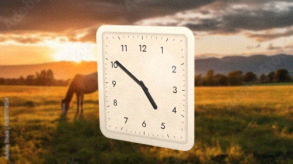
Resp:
4h51
